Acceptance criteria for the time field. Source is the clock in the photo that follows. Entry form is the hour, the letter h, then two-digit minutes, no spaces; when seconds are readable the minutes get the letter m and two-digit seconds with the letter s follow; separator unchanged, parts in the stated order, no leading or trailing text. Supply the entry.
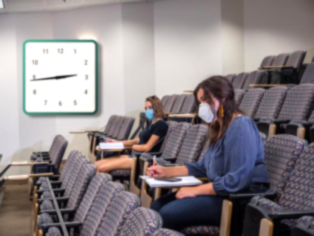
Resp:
2h44
